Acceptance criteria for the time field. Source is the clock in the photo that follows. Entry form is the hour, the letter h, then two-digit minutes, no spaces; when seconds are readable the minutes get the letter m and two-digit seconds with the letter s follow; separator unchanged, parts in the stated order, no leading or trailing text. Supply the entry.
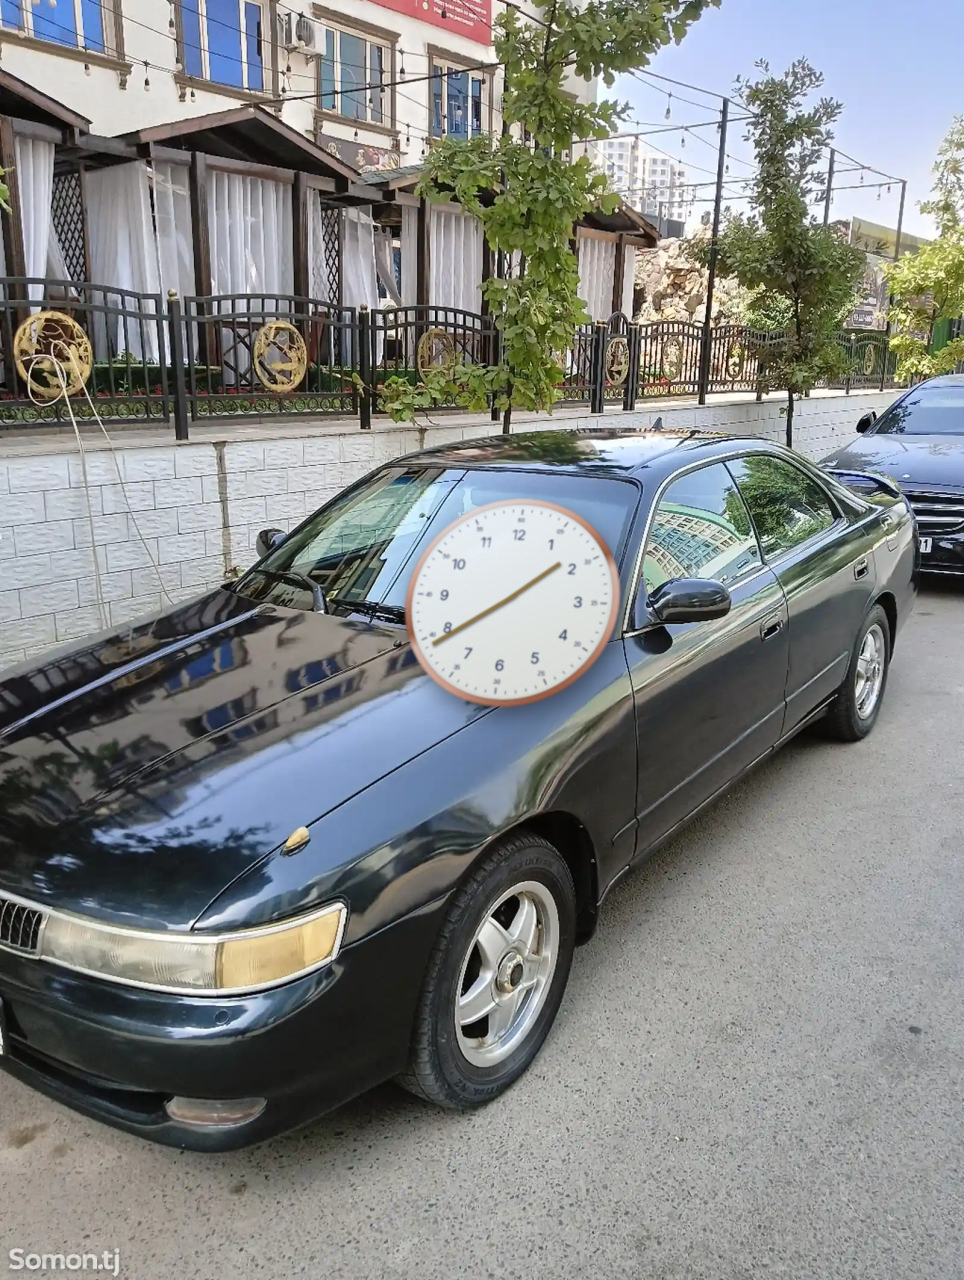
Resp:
1h39
